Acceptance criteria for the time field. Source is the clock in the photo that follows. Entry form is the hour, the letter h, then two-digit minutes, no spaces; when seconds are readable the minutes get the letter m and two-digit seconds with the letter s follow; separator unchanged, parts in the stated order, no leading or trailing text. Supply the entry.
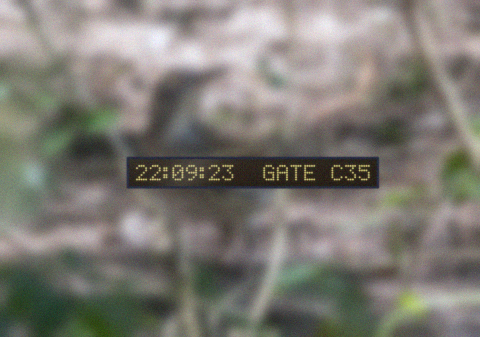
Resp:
22h09m23s
